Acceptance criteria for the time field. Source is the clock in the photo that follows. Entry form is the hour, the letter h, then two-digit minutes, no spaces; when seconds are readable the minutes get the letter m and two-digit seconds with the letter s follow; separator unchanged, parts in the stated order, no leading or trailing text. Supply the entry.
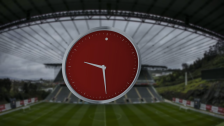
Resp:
9h28
